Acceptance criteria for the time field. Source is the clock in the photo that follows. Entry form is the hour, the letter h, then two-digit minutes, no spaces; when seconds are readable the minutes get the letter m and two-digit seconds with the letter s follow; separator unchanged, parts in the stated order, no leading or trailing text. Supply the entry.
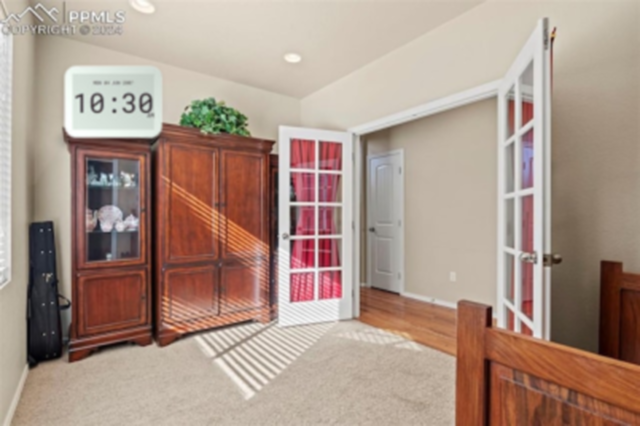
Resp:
10h30
